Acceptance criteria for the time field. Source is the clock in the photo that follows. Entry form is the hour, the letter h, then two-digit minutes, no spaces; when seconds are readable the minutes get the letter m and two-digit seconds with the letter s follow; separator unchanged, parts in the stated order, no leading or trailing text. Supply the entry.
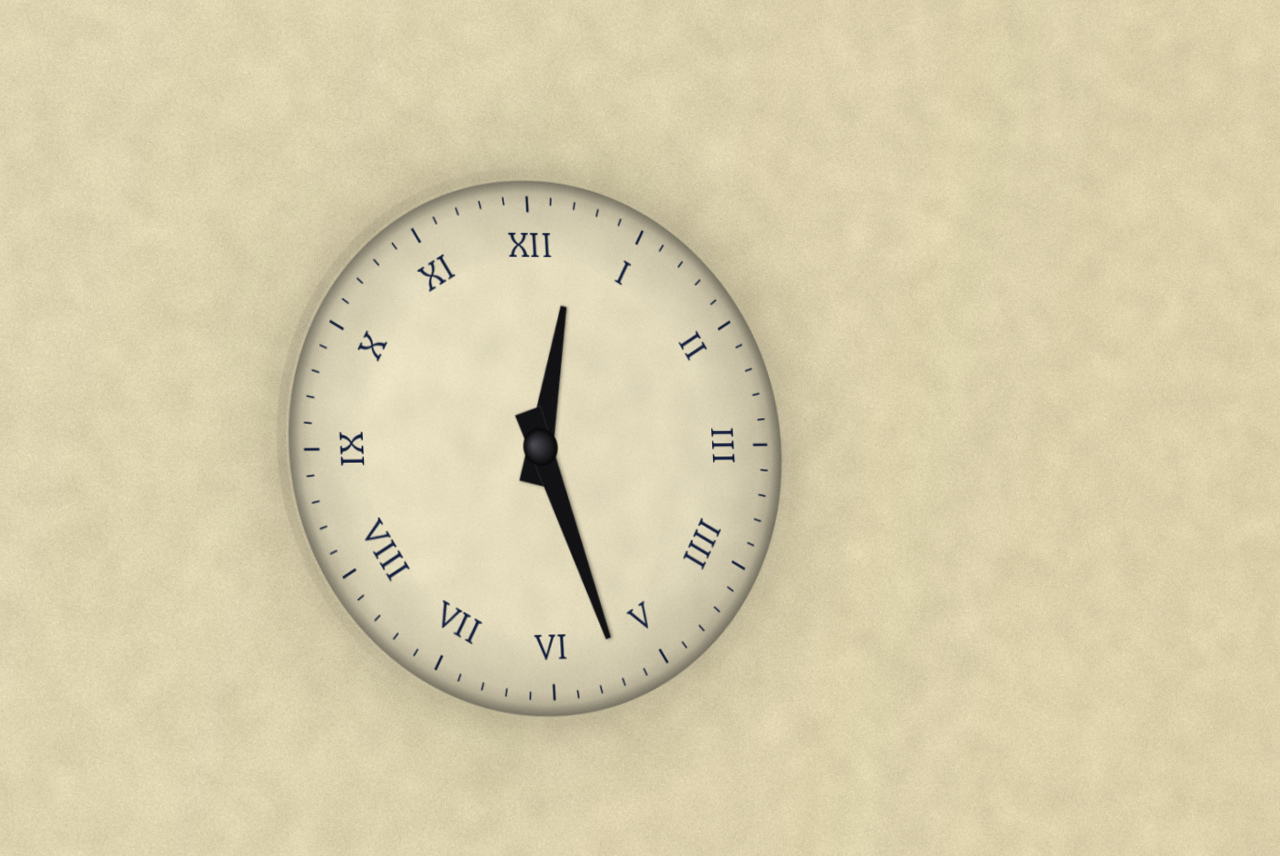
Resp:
12h27
